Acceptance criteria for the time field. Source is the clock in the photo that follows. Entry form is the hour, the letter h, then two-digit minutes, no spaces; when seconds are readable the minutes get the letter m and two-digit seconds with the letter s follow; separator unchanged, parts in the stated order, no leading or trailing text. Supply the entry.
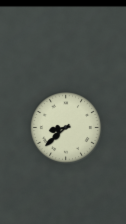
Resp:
8h38
